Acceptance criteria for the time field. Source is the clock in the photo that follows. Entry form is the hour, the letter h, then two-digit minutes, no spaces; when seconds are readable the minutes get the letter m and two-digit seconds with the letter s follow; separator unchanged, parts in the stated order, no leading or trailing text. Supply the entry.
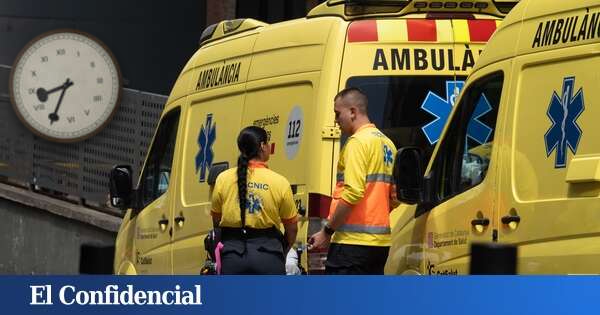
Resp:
8h35
